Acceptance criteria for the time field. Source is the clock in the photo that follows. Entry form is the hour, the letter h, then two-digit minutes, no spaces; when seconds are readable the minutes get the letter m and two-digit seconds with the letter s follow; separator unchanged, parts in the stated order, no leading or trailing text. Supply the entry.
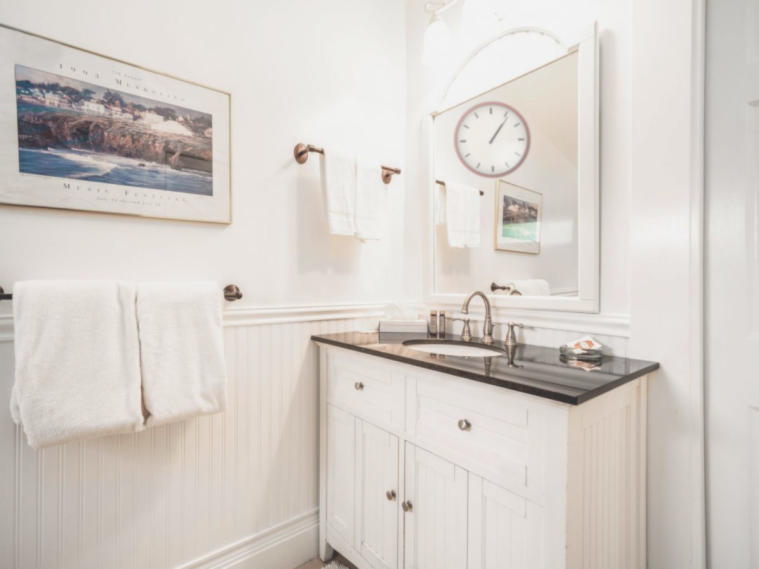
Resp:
1h06
